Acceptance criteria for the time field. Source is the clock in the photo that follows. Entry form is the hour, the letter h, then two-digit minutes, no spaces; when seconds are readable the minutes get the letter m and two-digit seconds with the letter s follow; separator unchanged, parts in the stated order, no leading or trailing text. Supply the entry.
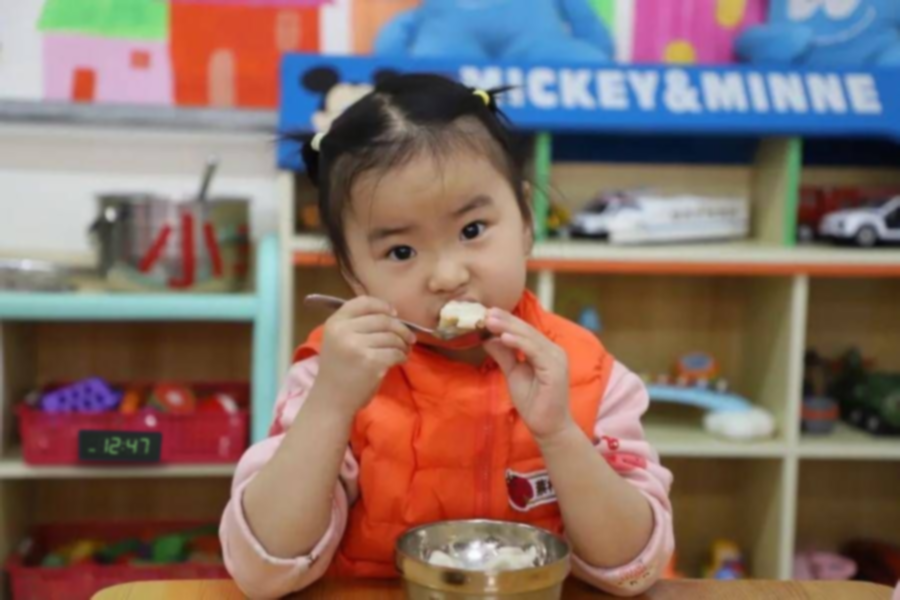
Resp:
12h47
